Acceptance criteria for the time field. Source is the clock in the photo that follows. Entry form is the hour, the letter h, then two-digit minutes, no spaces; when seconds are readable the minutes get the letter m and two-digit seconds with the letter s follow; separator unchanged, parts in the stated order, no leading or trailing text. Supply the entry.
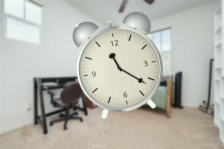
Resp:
11h22
